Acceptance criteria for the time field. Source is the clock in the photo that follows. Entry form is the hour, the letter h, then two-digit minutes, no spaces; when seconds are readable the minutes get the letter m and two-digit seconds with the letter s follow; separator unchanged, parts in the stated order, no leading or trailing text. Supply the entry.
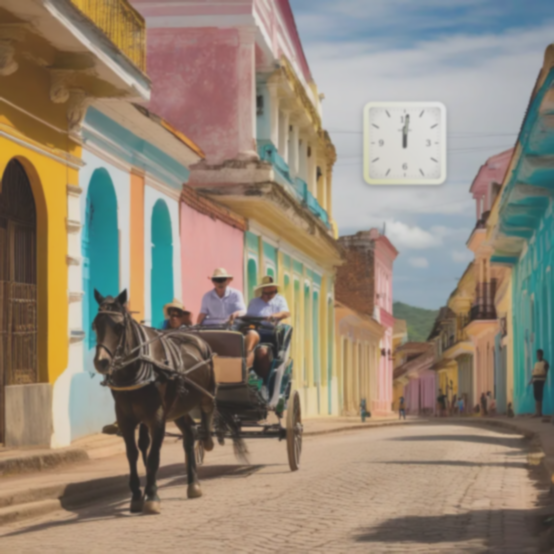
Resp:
12h01
